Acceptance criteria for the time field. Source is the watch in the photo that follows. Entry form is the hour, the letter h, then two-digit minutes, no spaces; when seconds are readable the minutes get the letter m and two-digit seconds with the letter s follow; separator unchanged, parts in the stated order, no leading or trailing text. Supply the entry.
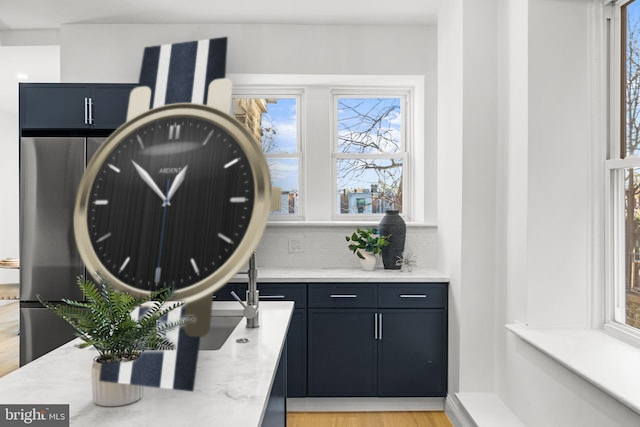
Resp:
12h52m30s
